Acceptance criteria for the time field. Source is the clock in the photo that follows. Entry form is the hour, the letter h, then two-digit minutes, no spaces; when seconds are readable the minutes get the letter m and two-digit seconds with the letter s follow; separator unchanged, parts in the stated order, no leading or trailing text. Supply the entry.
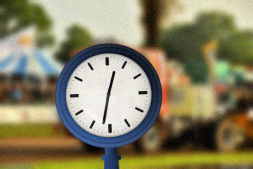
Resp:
12h32
